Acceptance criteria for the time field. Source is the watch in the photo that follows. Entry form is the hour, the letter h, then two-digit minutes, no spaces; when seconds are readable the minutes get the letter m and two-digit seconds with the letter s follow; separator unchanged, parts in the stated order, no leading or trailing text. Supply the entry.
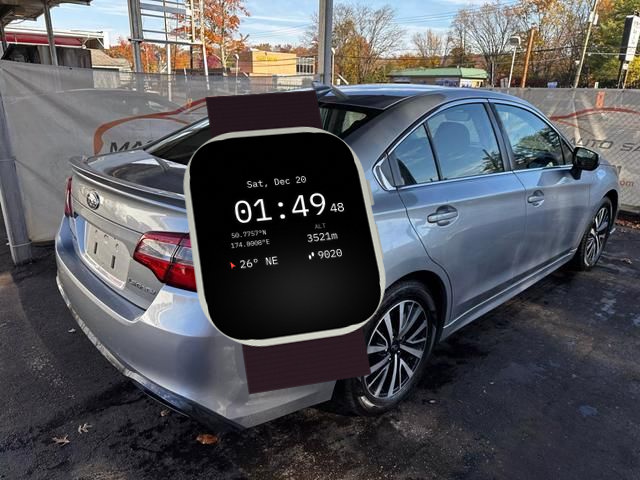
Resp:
1h49m48s
